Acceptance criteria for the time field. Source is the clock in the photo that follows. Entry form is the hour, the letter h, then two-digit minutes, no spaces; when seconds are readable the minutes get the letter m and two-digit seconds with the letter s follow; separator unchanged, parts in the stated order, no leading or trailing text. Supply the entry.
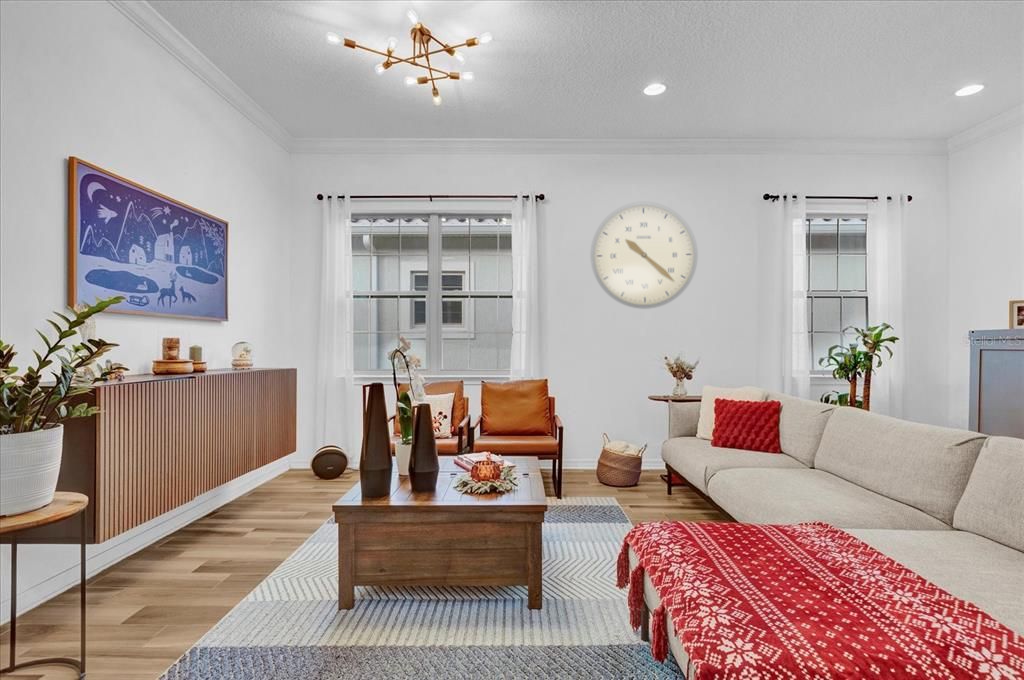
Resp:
10h22
